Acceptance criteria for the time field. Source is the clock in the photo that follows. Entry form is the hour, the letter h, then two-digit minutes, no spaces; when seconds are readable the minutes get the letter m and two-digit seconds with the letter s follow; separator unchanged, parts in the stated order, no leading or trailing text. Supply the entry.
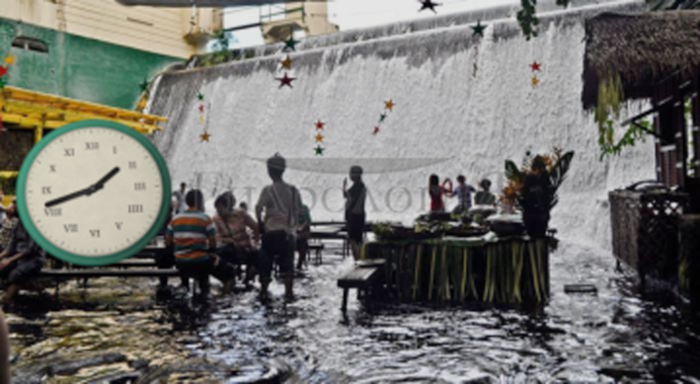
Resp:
1h42
